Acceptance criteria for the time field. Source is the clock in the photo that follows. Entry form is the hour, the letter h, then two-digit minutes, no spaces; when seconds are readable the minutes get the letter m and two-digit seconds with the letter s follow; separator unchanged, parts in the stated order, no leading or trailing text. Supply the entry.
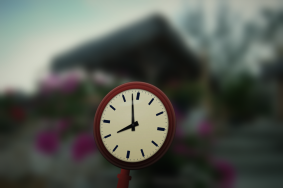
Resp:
7h58
